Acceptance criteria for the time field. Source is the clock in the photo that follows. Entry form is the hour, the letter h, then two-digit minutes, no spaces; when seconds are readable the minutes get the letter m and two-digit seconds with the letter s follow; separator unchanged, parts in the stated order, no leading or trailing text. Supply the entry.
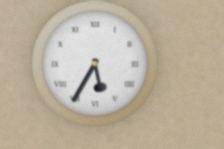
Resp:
5h35
